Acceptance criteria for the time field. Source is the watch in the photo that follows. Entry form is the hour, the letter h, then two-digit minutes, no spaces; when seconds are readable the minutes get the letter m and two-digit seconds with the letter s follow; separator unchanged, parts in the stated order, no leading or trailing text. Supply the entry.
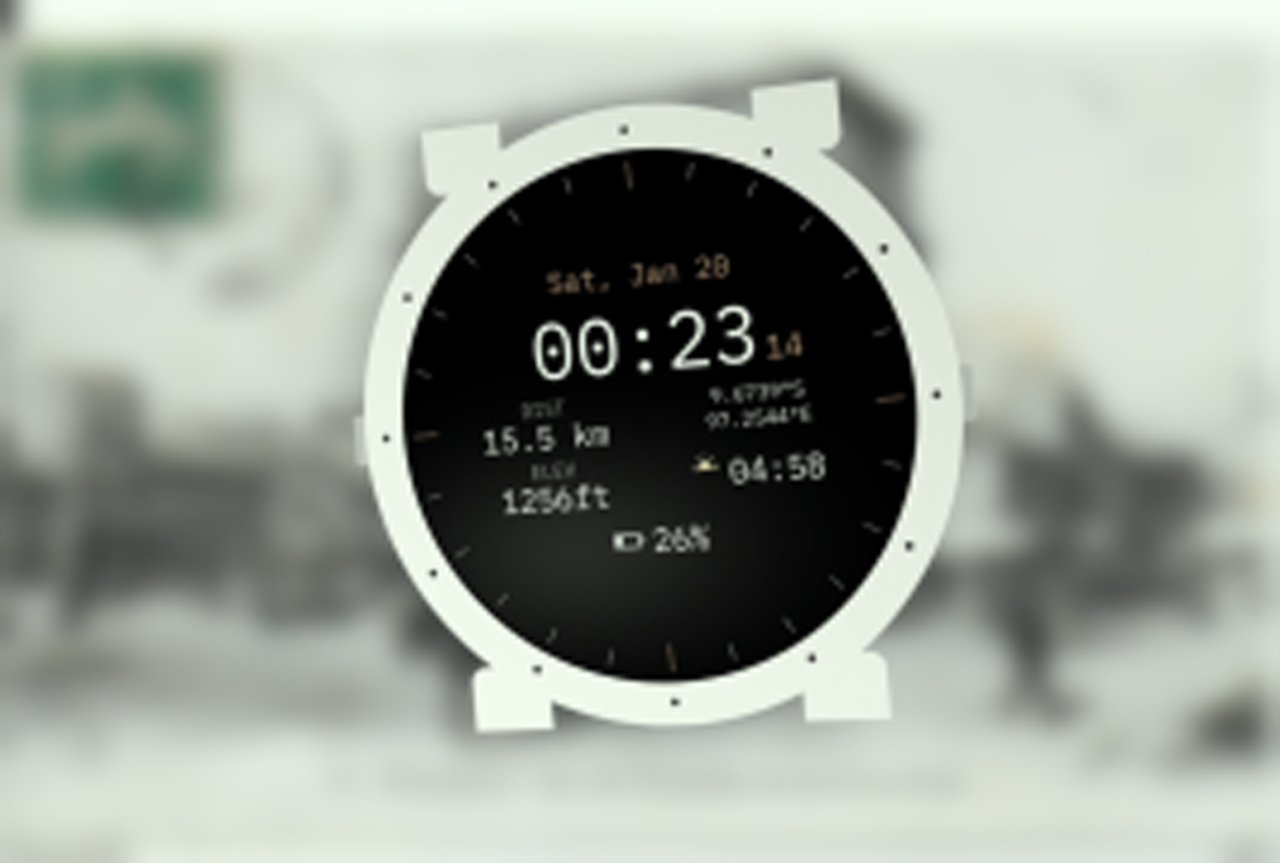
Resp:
0h23
